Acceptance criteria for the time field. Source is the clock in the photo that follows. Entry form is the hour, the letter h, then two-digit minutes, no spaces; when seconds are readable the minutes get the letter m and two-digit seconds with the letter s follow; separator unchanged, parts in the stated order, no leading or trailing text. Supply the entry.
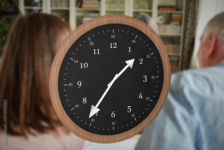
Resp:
1h36
